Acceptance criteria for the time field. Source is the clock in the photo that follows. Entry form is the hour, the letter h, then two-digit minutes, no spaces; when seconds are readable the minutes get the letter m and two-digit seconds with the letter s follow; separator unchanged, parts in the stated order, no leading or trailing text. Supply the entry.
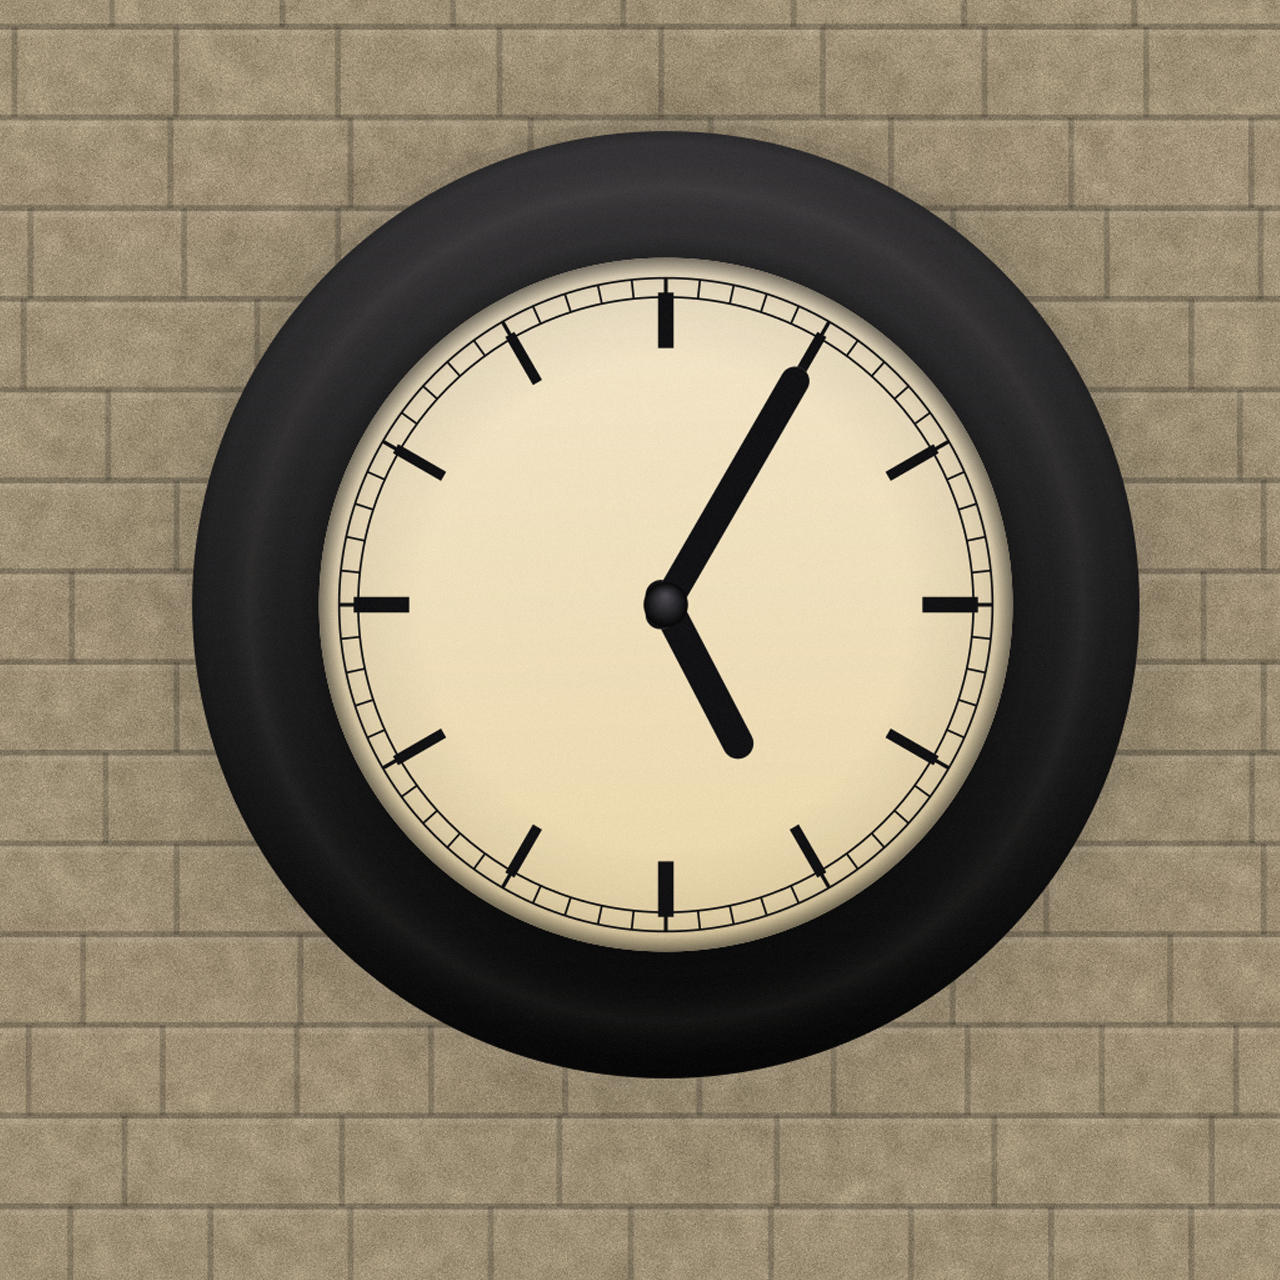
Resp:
5h05
